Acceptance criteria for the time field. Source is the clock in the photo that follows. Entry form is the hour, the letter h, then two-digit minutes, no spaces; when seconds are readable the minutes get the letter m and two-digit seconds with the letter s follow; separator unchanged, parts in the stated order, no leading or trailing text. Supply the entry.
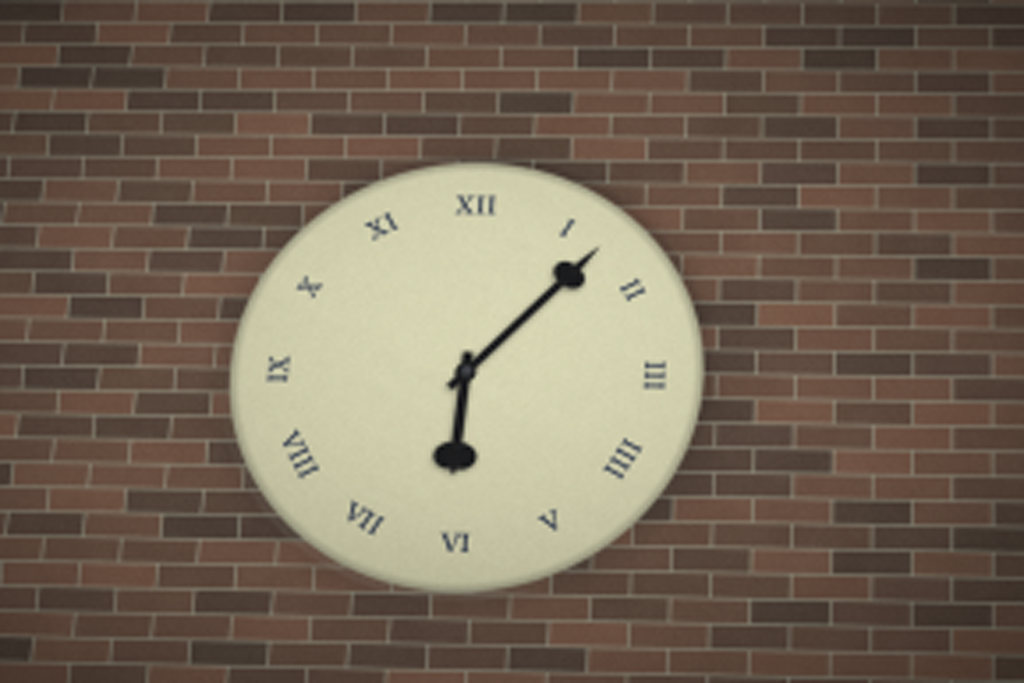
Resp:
6h07
